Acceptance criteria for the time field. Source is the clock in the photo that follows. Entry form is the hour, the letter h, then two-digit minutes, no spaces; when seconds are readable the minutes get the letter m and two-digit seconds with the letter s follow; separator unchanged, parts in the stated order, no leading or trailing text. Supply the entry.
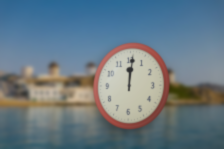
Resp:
12h01
